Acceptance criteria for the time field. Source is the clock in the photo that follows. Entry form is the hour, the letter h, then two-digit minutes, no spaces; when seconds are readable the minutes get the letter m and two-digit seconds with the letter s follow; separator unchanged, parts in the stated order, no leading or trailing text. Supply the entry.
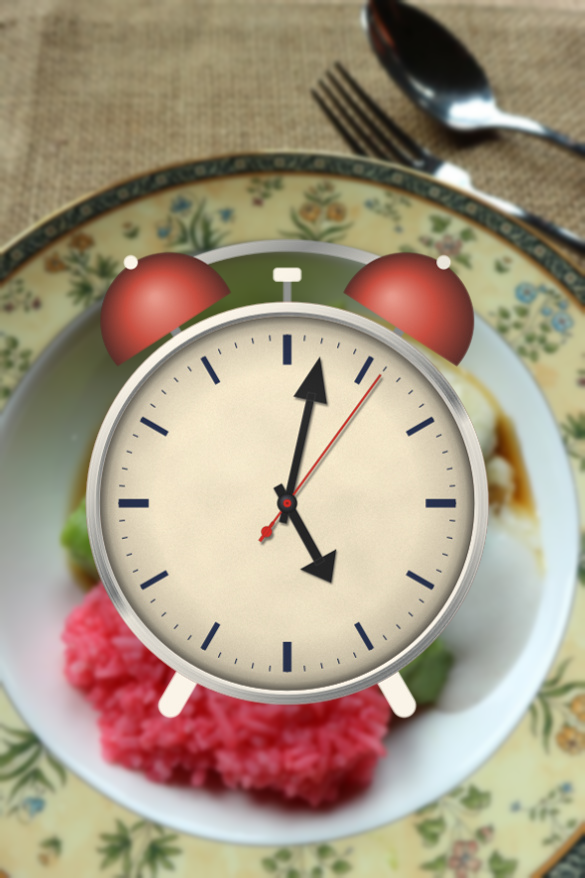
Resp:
5h02m06s
